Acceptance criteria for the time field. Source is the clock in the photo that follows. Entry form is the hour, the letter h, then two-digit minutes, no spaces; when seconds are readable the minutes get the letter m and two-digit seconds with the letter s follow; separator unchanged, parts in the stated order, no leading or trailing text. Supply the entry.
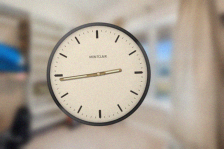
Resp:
2h44
